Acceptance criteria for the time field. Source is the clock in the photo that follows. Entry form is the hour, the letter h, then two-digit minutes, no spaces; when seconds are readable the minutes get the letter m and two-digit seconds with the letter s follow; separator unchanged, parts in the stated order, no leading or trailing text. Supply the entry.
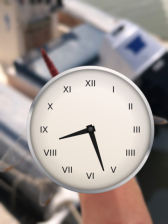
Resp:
8h27
